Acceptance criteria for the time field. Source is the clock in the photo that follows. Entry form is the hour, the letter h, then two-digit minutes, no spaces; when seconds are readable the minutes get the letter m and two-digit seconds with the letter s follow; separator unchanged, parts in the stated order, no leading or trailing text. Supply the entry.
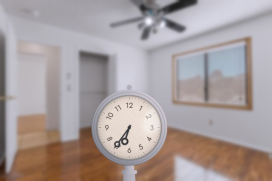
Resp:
6h36
